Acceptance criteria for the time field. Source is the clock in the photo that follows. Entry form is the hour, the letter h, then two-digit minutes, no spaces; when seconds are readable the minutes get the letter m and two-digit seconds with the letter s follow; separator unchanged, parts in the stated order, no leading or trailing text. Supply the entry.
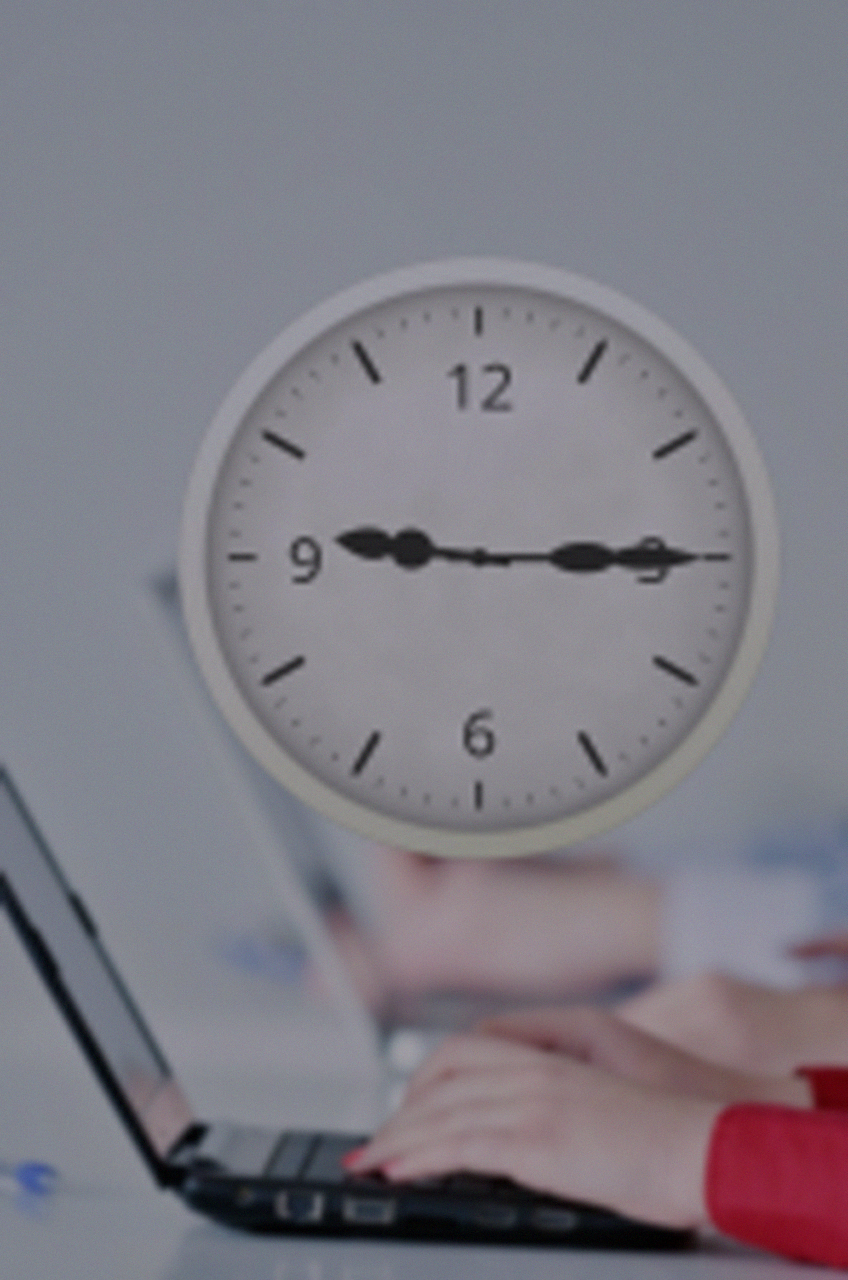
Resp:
9h15
